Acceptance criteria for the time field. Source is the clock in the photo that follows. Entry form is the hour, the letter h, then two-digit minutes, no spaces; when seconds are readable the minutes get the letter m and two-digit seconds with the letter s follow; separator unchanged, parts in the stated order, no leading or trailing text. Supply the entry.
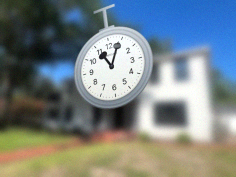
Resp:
11h04
